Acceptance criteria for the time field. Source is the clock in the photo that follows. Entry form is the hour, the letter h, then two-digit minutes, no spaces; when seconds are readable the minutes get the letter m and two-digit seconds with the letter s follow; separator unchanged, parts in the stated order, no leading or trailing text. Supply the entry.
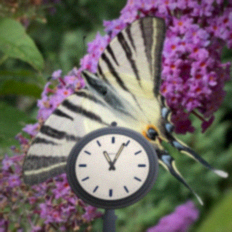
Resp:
11h04
